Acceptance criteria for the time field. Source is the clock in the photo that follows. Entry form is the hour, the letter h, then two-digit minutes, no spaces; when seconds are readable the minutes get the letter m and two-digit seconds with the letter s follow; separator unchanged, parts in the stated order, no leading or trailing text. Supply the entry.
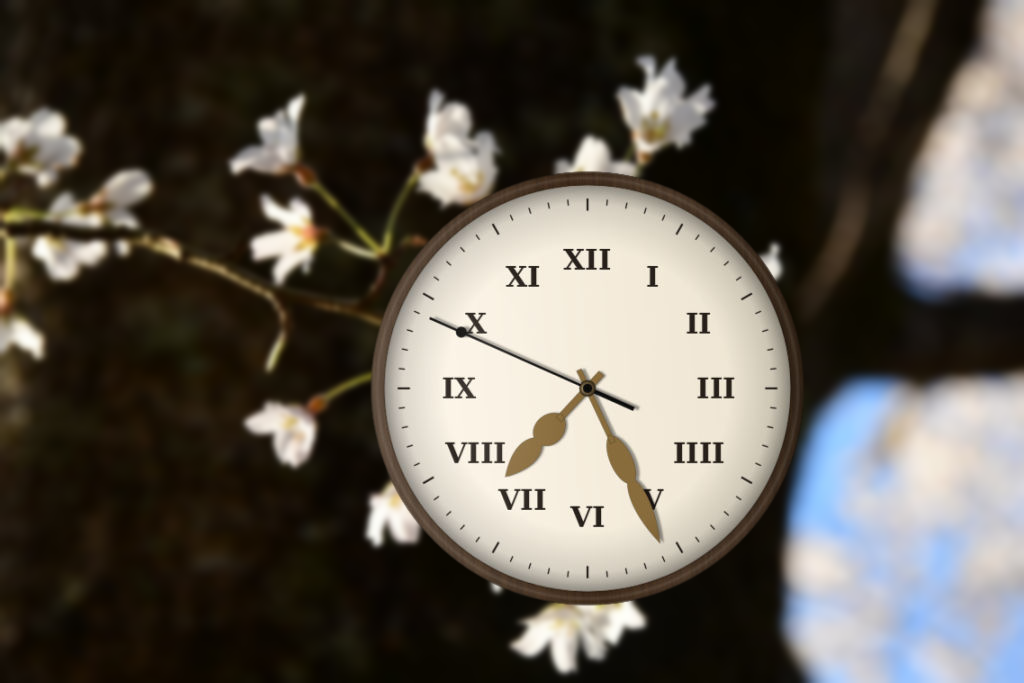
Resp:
7h25m49s
